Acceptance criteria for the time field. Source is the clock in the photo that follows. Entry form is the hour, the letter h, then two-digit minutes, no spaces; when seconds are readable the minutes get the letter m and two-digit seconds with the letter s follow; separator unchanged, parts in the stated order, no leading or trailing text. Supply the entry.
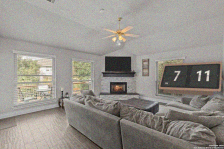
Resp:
7h11
